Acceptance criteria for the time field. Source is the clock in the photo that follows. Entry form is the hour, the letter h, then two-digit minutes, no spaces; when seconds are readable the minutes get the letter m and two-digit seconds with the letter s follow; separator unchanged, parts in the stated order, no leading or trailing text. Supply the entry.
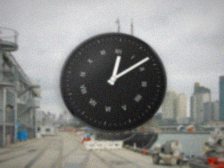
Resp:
12h08
